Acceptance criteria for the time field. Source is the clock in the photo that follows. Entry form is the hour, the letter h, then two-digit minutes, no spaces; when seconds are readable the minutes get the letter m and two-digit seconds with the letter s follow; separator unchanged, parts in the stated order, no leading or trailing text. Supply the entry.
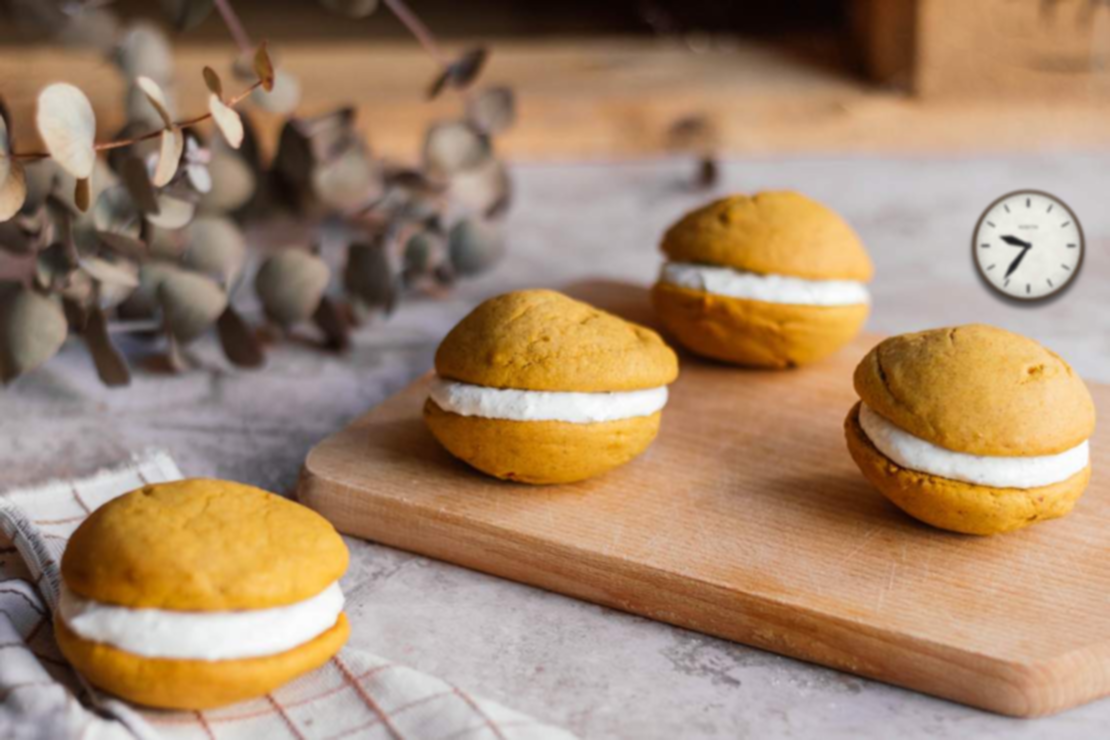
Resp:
9h36
